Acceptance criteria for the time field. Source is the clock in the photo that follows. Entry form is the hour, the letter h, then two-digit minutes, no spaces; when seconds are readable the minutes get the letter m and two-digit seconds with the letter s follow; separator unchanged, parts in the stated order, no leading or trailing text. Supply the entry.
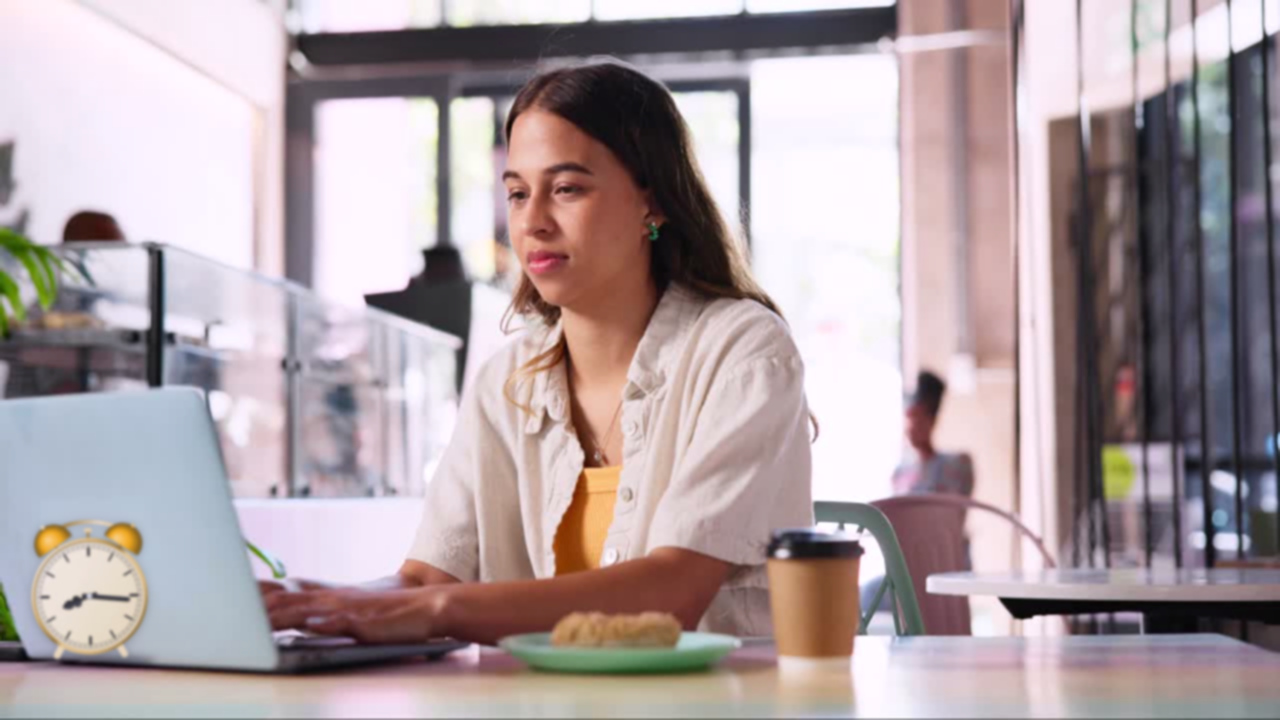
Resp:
8h16
